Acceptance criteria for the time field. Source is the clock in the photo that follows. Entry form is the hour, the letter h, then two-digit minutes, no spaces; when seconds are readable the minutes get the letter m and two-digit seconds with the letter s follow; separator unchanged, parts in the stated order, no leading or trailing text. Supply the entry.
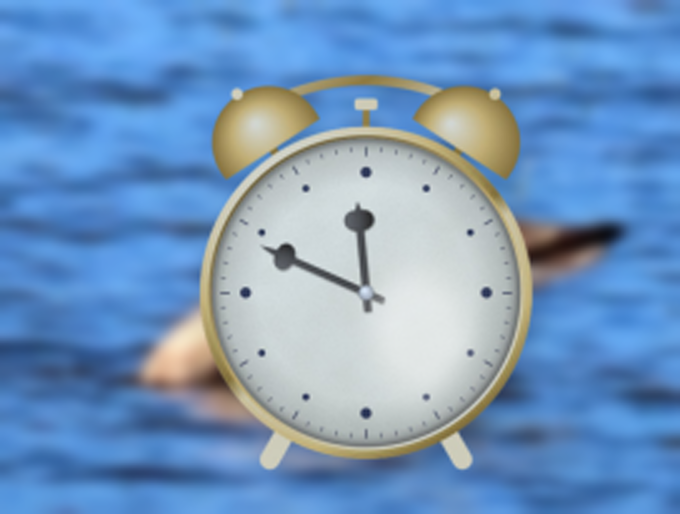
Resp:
11h49
